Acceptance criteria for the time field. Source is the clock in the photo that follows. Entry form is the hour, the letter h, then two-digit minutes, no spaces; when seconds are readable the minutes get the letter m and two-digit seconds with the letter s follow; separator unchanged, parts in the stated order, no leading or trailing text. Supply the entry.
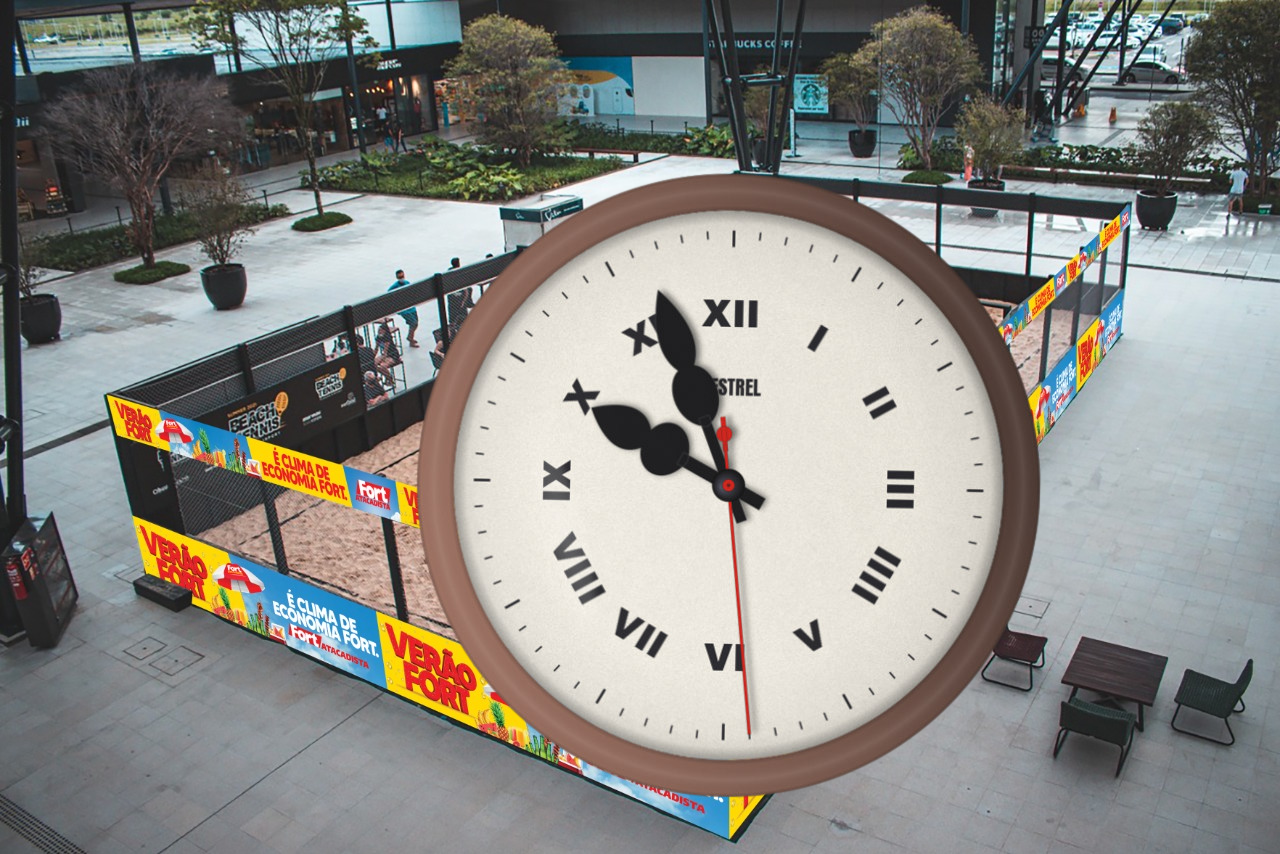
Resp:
9h56m29s
